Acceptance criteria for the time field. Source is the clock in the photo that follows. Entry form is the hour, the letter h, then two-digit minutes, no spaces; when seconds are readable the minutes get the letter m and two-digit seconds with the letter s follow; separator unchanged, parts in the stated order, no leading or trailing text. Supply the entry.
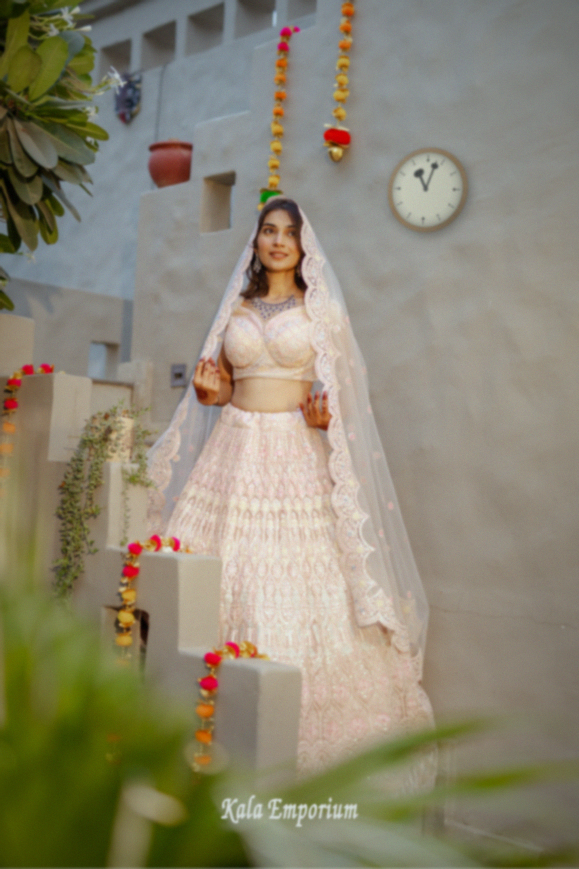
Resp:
11h03
